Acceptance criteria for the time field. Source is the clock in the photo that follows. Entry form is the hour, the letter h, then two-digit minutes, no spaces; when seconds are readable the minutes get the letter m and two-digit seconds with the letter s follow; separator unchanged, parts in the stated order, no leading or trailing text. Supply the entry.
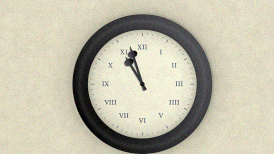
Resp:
10h57
